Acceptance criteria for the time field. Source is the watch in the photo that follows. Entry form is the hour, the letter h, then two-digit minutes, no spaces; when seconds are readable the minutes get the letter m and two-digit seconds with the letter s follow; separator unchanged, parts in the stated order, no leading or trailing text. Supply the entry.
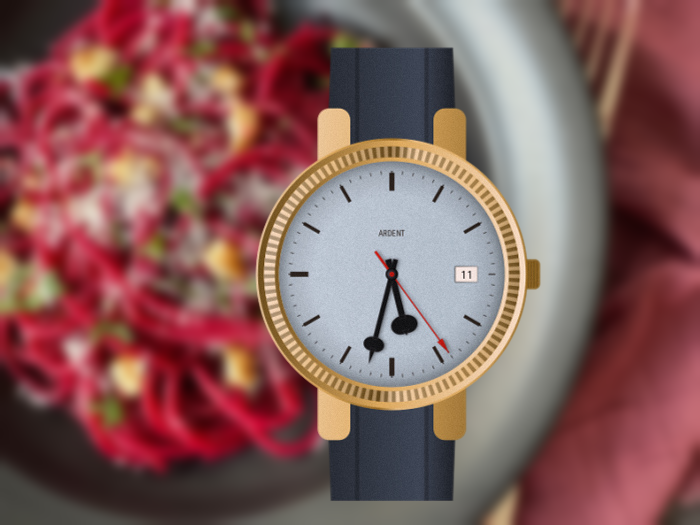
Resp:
5h32m24s
